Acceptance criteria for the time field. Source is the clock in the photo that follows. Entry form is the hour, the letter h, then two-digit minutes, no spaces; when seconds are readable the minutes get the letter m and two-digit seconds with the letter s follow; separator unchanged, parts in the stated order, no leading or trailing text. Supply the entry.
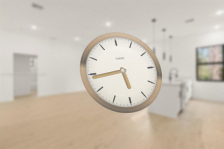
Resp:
5h44
